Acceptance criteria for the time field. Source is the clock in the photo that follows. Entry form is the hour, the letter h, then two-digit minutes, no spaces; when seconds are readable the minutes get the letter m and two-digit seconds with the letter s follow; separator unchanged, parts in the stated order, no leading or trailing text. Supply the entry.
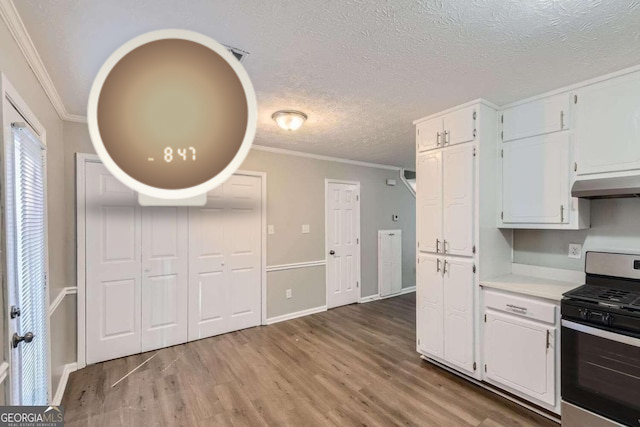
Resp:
8h47
